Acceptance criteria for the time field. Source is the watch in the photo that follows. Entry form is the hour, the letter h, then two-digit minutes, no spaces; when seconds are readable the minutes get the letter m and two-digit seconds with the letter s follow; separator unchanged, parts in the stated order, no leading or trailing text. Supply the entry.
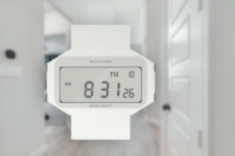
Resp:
8h31m26s
